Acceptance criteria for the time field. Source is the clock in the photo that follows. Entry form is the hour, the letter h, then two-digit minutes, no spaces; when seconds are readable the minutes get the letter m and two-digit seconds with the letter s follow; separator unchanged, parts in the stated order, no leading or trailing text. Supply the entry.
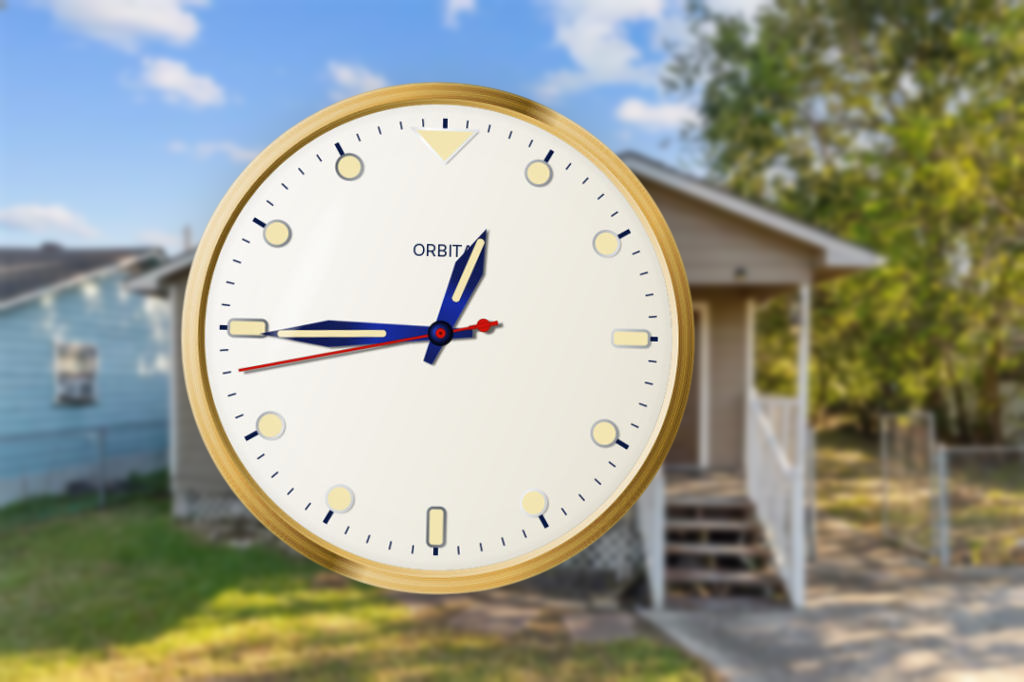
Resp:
12h44m43s
